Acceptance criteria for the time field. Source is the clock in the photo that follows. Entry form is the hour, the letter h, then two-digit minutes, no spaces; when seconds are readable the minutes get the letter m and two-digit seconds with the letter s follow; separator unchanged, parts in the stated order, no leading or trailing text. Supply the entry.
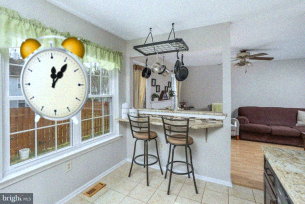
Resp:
12h06
